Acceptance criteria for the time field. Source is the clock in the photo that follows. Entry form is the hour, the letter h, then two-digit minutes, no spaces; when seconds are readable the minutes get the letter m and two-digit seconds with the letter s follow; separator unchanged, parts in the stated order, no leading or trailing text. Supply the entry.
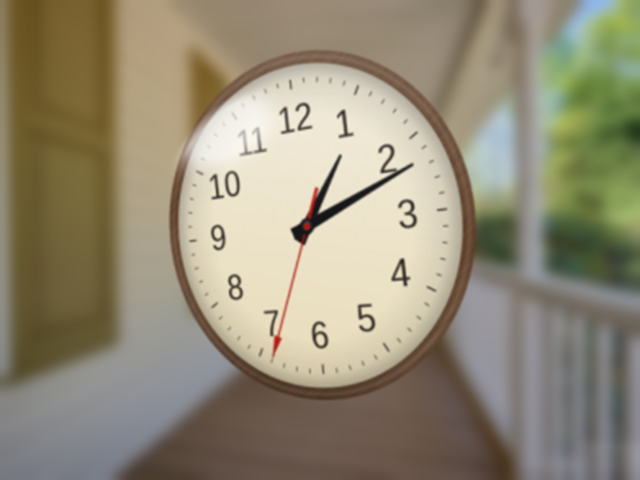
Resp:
1h11m34s
